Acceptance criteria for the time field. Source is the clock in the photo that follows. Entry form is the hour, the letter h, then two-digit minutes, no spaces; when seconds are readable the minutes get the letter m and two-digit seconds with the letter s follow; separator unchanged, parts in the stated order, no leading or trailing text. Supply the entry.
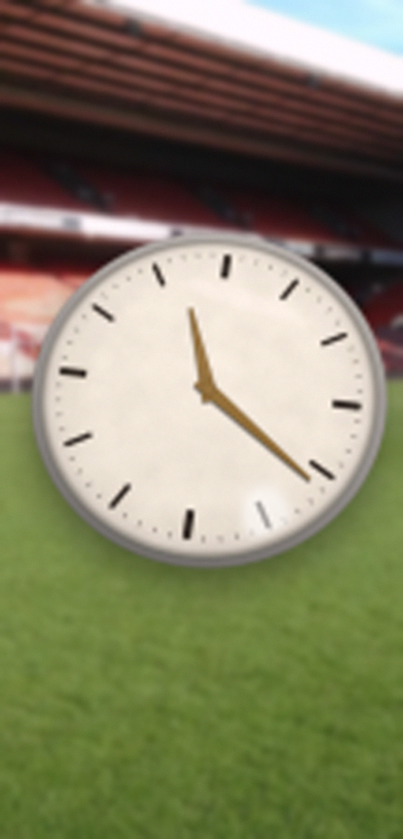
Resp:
11h21
